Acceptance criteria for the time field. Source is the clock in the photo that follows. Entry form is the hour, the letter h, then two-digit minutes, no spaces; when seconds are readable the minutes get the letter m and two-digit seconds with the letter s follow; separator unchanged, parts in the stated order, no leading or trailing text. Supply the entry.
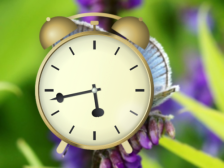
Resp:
5h43
